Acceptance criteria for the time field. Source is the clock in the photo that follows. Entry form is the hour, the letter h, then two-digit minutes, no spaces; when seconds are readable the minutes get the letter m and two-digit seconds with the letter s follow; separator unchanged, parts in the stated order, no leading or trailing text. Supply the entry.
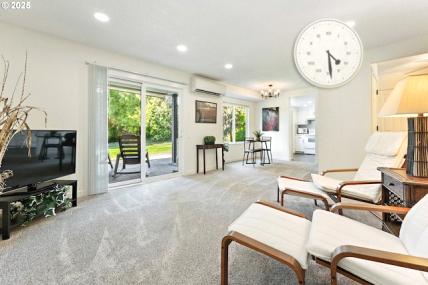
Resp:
4h29
